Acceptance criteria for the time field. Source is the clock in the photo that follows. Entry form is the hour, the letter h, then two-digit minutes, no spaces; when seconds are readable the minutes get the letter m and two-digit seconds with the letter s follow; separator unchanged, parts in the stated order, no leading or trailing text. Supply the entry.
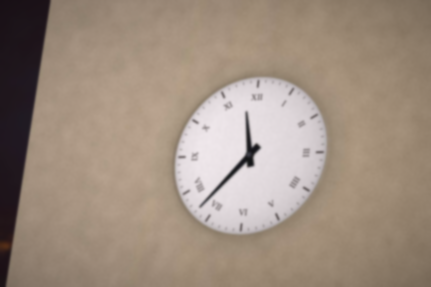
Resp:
11h37
